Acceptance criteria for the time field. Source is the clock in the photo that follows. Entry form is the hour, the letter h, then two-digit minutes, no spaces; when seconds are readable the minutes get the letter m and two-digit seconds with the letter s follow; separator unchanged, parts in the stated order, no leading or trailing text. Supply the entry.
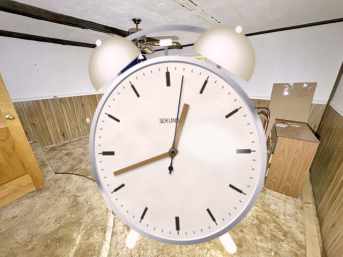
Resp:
12h42m02s
